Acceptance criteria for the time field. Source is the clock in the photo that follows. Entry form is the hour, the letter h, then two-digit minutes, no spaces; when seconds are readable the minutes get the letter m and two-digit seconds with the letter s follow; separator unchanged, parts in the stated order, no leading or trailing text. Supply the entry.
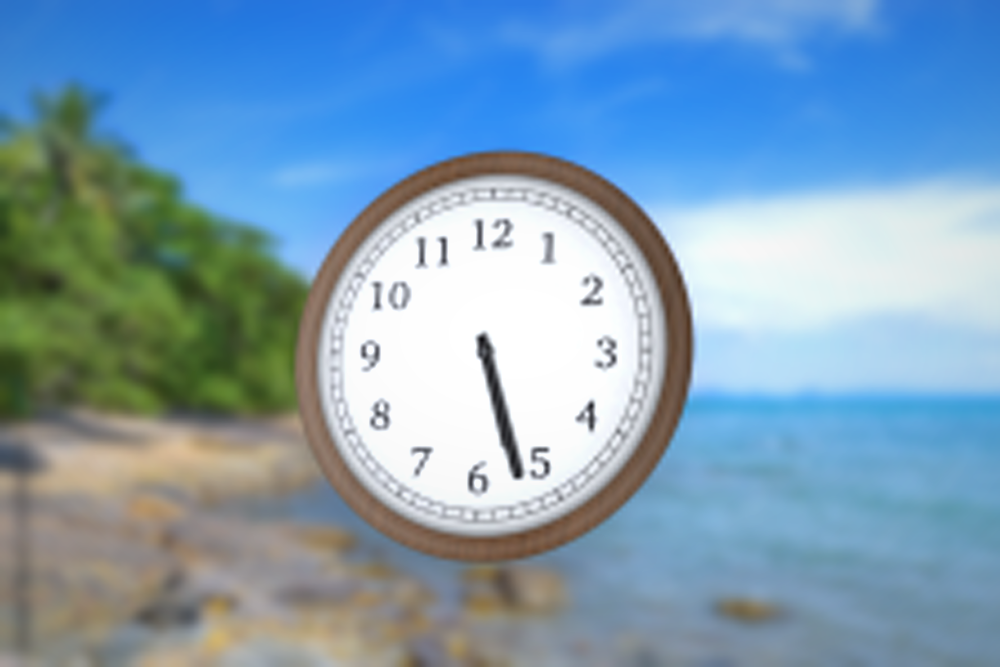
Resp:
5h27
